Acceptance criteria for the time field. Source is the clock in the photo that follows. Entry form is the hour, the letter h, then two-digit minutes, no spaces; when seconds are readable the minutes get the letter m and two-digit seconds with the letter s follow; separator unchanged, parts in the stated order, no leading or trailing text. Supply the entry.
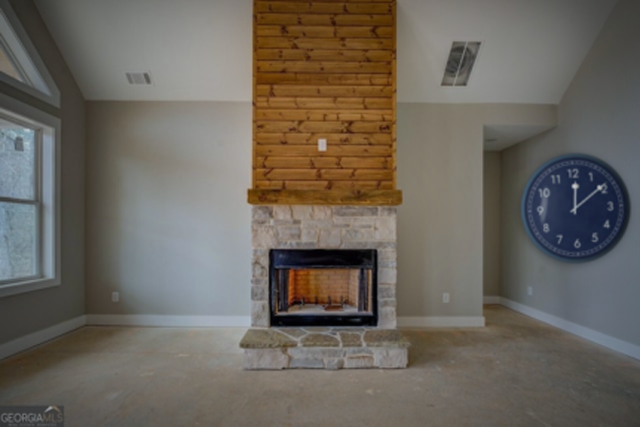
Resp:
12h09
